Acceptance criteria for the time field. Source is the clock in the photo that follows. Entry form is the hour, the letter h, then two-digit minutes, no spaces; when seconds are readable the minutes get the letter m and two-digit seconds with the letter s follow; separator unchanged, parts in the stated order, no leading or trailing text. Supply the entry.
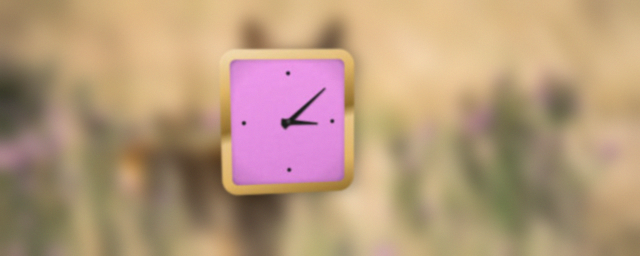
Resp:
3h08
